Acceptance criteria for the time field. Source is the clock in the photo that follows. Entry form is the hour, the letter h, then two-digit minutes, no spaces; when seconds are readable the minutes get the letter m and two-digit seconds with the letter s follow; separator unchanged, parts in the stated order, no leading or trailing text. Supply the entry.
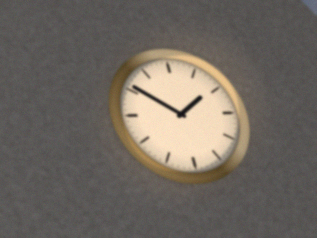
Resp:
1h51
